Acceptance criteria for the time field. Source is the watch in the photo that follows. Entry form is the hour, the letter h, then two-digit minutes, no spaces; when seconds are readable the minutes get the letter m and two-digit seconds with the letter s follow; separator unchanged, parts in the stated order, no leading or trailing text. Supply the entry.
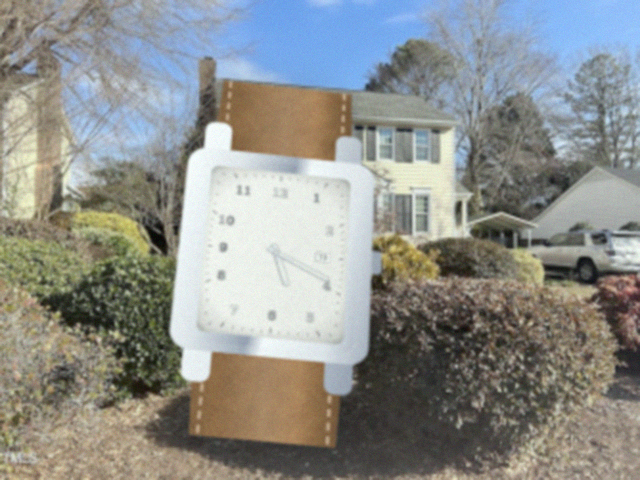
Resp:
5h19
